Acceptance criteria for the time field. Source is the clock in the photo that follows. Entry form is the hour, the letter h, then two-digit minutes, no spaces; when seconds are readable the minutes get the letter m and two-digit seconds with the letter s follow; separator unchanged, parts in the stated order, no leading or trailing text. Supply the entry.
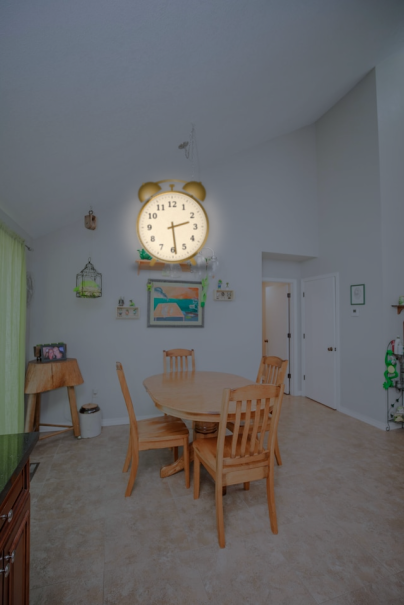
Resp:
2h29
